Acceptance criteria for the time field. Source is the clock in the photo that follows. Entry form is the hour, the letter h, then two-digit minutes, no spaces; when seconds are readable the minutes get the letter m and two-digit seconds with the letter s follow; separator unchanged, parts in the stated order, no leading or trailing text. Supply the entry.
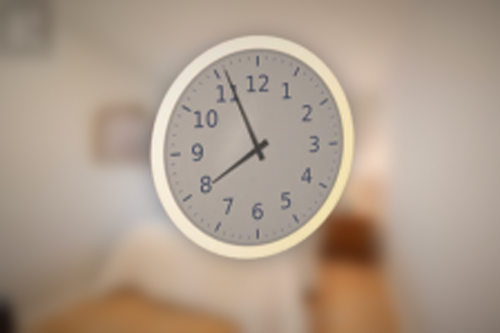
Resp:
7h56
